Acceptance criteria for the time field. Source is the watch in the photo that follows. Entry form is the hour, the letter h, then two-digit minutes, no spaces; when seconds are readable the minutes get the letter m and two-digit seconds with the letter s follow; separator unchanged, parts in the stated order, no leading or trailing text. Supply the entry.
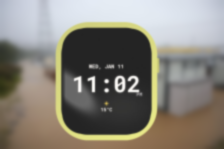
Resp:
11h02
